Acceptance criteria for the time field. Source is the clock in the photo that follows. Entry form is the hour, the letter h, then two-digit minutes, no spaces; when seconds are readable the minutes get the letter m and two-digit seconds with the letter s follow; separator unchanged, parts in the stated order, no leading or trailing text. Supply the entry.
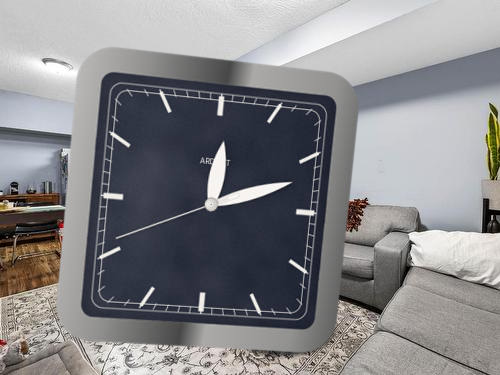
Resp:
12h11m41s
